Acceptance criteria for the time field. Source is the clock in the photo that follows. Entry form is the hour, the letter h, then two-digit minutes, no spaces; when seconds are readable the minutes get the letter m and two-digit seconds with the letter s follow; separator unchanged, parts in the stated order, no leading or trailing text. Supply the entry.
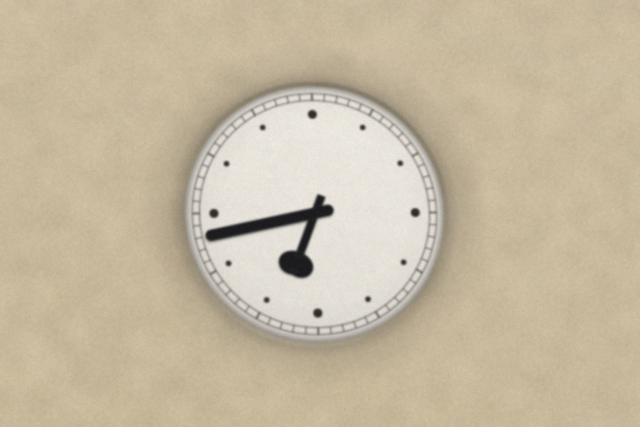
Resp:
6h43
